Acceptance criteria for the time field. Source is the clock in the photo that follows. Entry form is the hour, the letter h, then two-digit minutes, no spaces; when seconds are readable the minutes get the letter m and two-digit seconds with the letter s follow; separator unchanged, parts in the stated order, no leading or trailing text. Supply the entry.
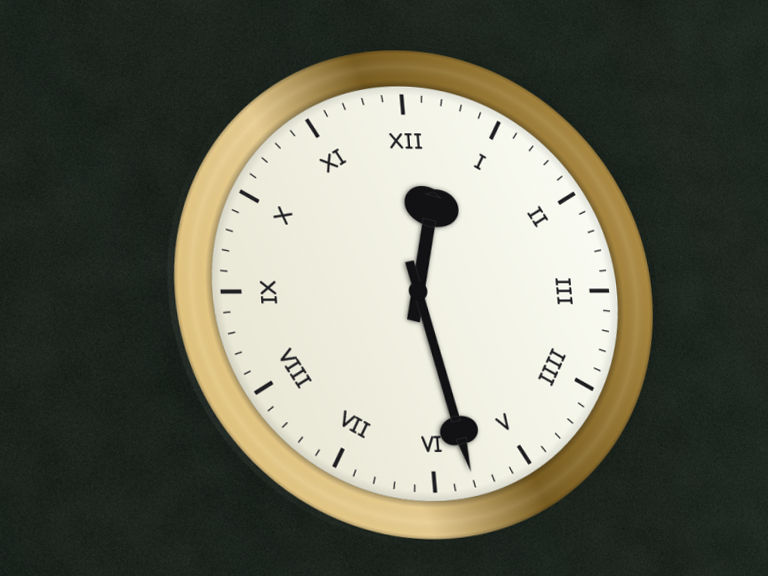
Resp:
12h28
